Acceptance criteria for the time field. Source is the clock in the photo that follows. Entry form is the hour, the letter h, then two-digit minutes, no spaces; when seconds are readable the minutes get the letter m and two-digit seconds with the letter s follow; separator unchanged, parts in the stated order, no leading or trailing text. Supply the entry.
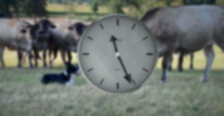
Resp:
11h26
